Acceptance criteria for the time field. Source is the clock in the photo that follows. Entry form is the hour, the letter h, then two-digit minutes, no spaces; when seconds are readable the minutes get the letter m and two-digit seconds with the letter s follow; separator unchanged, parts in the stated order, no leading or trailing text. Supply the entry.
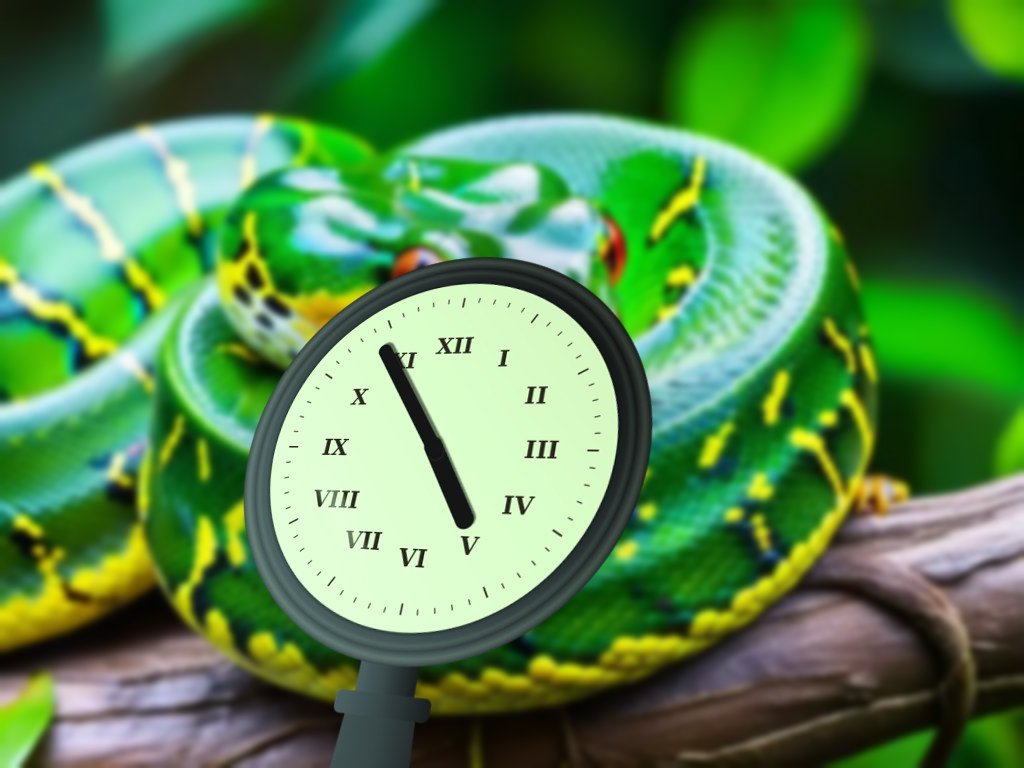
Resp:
4h54
